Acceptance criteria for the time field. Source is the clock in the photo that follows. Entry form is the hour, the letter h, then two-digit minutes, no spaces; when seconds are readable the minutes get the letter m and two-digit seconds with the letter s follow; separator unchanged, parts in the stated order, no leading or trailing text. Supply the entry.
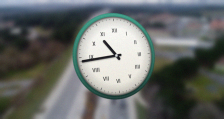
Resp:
10h44
